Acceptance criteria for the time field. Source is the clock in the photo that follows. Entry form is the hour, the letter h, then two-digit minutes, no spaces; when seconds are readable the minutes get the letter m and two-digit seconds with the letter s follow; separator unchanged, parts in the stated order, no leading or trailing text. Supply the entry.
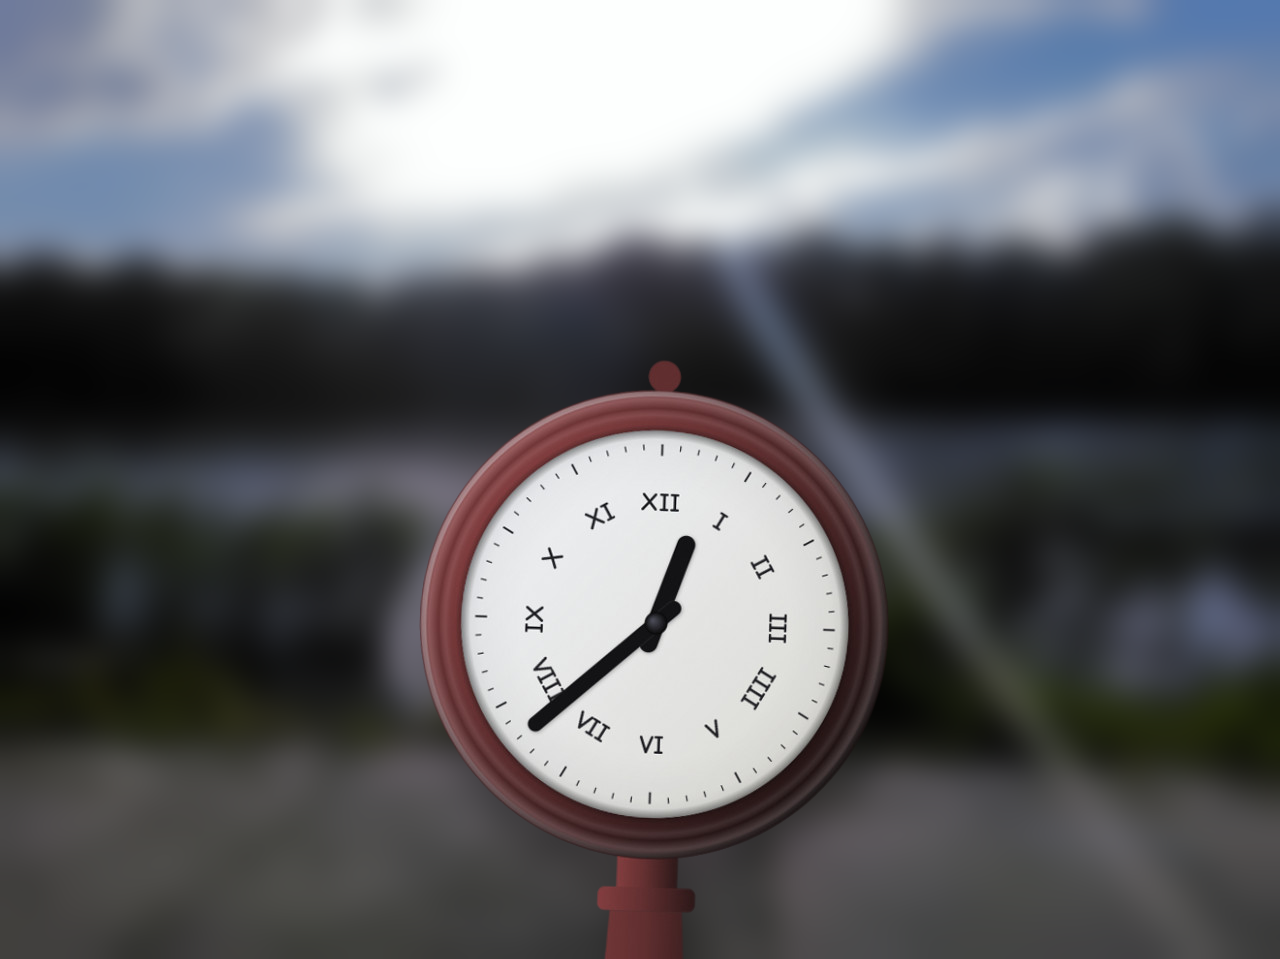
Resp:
12h38
